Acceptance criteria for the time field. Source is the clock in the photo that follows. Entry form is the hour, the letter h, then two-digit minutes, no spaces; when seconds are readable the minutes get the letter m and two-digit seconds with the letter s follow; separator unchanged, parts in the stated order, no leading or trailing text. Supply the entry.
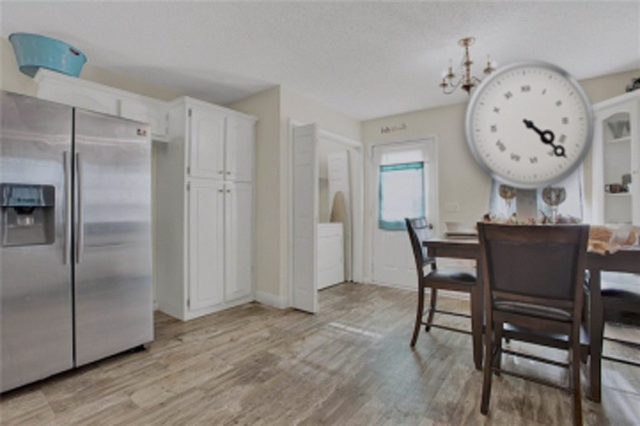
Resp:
4h23
